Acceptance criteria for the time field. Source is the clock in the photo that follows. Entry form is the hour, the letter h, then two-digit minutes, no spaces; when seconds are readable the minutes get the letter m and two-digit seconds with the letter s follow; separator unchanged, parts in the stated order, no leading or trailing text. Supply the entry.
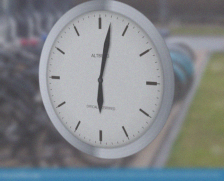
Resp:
6h02
